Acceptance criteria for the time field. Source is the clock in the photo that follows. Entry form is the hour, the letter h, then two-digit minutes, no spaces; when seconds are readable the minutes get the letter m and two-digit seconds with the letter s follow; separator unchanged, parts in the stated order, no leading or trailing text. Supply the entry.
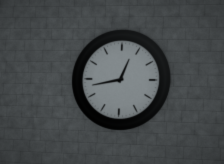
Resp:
12h43
